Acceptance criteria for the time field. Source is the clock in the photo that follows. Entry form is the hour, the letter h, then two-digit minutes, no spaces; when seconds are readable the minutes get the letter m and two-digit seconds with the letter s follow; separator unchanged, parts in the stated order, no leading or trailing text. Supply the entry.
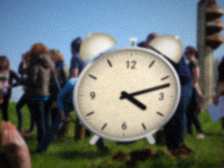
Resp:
4h12
